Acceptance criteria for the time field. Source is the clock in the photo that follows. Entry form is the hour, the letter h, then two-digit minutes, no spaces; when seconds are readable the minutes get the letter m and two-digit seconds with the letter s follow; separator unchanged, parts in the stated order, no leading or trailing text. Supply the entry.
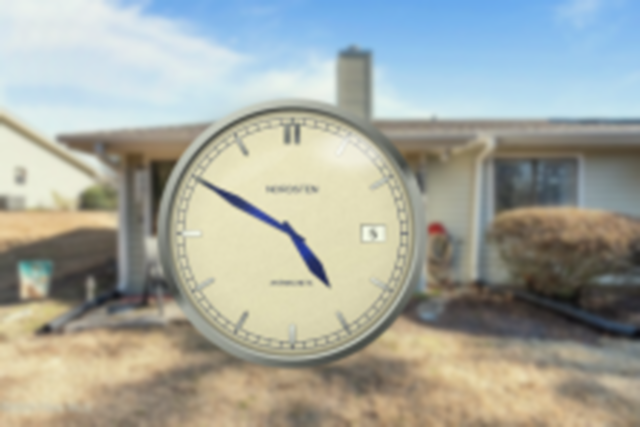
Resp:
4h50
